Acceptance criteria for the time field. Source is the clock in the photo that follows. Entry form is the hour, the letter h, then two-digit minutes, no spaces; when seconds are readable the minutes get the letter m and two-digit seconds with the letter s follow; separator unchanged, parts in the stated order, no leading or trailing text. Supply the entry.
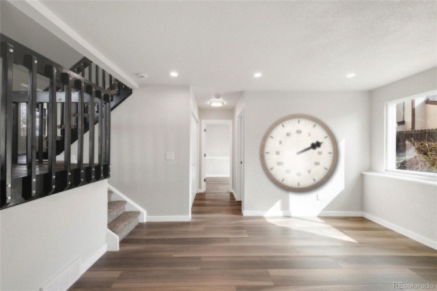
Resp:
2h11
